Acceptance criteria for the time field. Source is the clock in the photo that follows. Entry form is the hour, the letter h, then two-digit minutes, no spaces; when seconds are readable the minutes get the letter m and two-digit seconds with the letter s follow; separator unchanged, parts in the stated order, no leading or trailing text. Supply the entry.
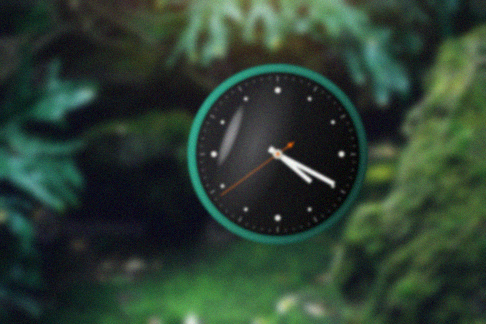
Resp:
4h19m39s
